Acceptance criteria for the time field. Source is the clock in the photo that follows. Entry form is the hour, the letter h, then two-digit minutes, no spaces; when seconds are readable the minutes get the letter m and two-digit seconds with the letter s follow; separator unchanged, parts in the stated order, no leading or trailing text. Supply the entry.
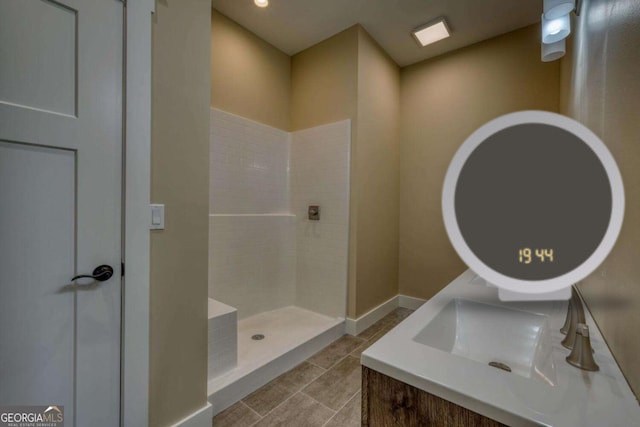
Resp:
19h44
